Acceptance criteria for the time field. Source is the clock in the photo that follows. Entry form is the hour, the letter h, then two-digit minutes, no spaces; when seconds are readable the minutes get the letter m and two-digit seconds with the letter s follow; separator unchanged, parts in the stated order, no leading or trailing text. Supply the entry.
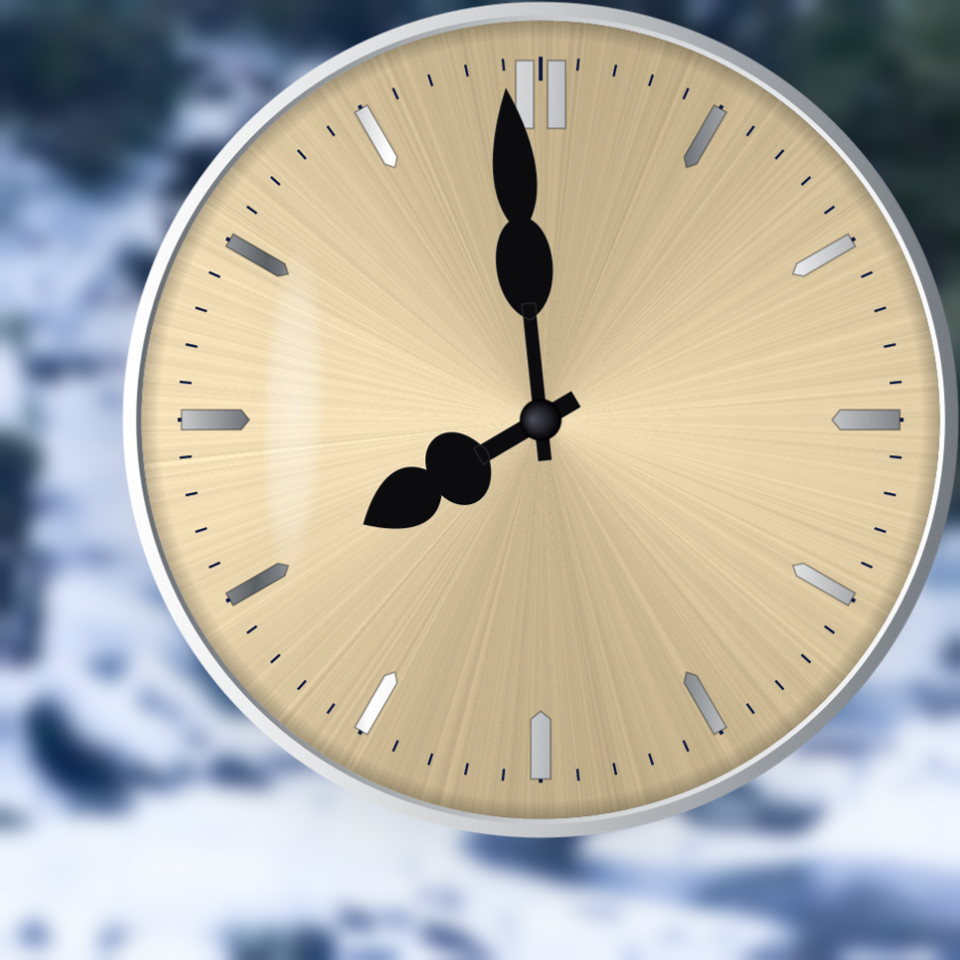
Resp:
7h59
